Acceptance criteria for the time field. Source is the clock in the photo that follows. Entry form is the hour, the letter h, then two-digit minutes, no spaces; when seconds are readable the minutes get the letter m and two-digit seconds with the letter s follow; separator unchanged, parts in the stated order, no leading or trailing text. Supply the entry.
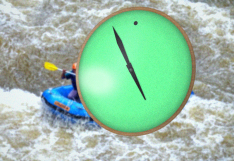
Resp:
4h55
